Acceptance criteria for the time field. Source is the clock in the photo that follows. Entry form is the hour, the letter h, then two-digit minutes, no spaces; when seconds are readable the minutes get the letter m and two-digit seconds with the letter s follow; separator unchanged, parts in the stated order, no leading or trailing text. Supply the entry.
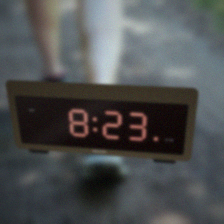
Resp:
8h23
